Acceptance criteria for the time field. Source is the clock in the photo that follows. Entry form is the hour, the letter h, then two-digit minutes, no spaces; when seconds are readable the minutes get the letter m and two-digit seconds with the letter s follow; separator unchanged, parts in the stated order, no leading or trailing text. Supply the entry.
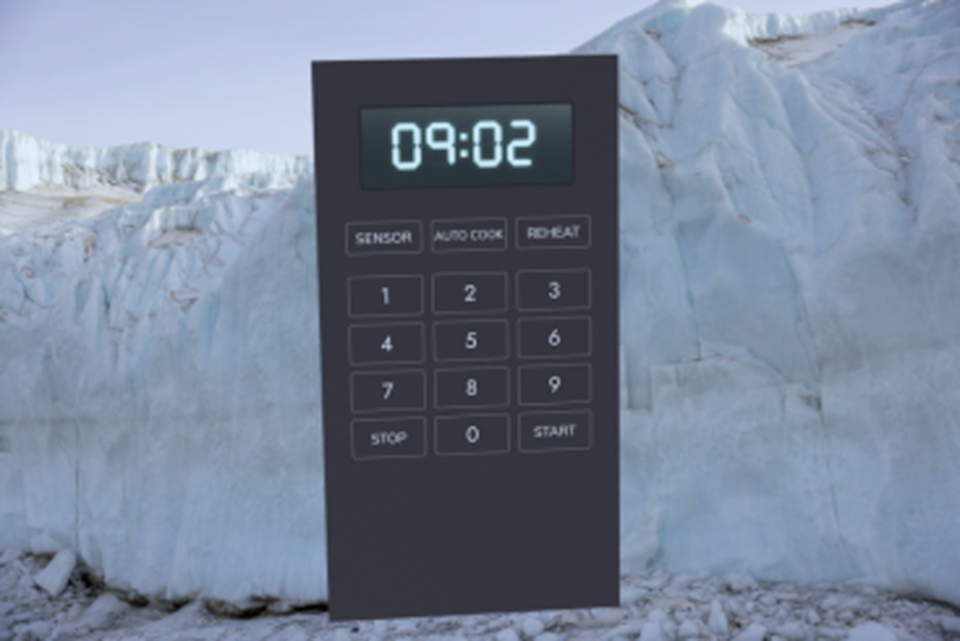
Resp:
9h02
